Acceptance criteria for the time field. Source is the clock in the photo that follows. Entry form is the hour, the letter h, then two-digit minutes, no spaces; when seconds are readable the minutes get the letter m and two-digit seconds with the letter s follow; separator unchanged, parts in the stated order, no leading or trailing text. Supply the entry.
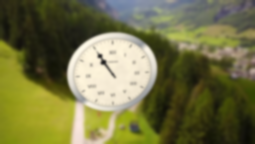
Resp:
10h55
